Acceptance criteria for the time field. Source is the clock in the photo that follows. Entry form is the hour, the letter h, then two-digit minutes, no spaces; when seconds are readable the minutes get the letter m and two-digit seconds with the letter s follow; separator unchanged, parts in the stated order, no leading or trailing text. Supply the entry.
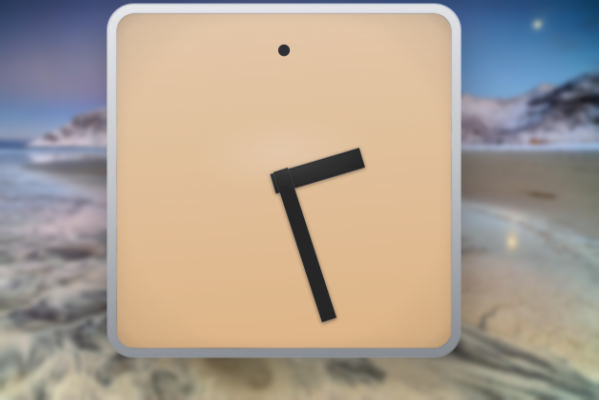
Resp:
2h27
